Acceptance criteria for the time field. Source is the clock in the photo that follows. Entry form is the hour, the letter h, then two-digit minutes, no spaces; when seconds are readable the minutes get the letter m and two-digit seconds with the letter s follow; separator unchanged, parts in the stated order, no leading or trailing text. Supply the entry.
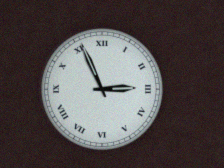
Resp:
2h56
